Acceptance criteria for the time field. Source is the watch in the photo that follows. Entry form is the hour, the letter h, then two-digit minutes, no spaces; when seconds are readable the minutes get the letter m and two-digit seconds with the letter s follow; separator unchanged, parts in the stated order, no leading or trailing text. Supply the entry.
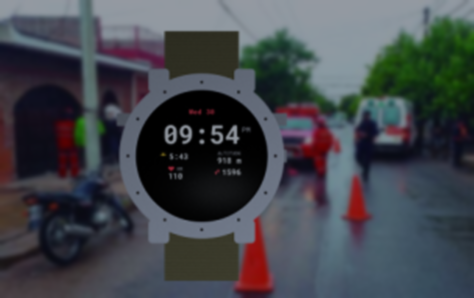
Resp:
9h54
